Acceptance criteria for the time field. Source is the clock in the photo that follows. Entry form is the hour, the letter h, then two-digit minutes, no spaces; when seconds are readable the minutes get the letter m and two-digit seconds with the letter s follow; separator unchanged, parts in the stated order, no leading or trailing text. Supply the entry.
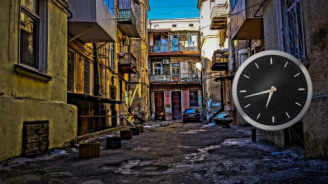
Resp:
6h43
